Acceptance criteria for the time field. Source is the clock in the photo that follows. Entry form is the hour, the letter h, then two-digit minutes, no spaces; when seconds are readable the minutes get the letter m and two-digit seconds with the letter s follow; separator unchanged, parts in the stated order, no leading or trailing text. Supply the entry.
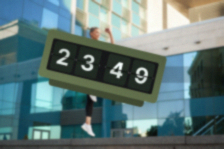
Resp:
23h49
